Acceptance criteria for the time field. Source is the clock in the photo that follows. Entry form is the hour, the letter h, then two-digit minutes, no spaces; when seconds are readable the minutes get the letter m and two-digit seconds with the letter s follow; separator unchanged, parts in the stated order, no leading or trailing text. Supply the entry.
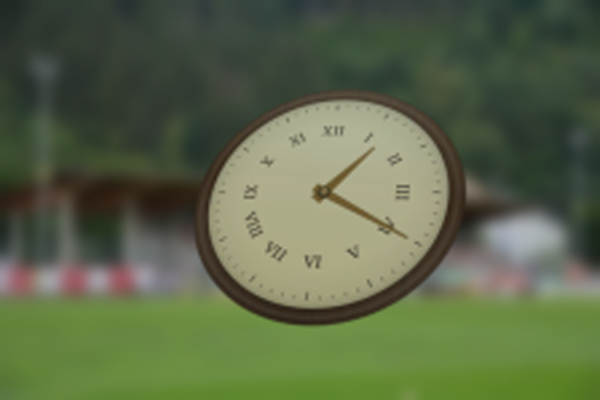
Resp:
1h20
